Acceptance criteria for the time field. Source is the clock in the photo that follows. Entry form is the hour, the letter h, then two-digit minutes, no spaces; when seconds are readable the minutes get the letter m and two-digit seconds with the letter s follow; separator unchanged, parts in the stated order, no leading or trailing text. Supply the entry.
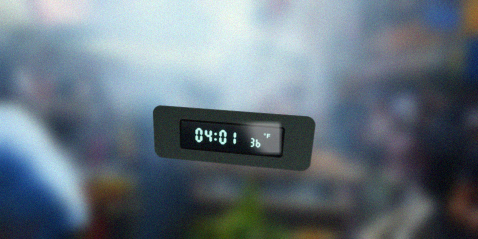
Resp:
4h01
